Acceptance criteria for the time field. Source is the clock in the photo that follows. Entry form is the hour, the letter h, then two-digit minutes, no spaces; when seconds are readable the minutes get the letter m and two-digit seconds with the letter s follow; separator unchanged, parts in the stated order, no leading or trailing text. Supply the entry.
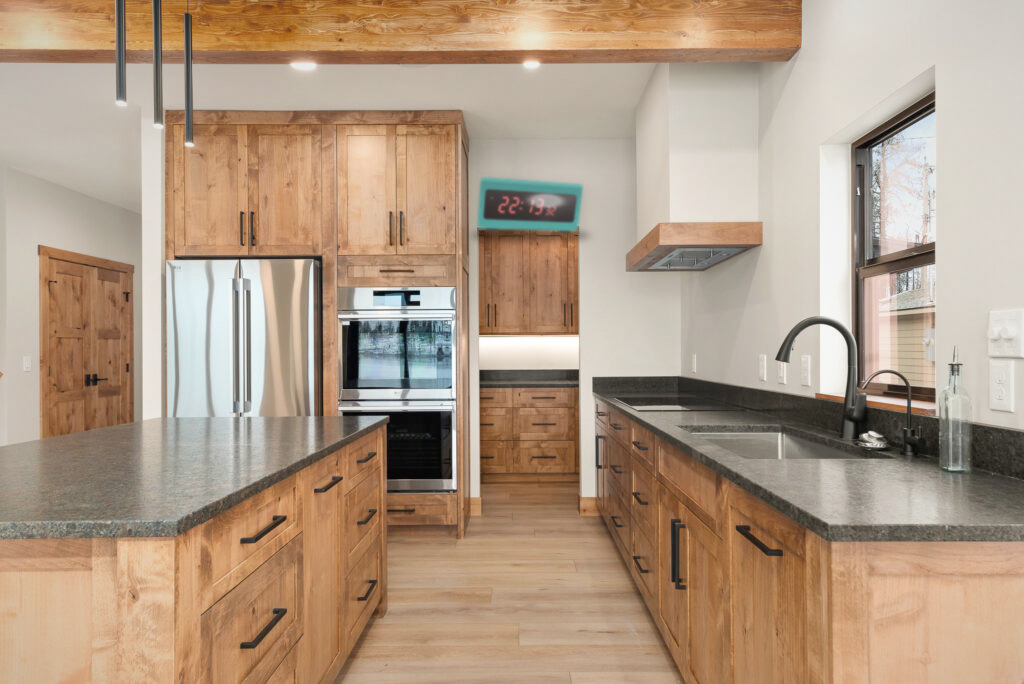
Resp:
22h13
